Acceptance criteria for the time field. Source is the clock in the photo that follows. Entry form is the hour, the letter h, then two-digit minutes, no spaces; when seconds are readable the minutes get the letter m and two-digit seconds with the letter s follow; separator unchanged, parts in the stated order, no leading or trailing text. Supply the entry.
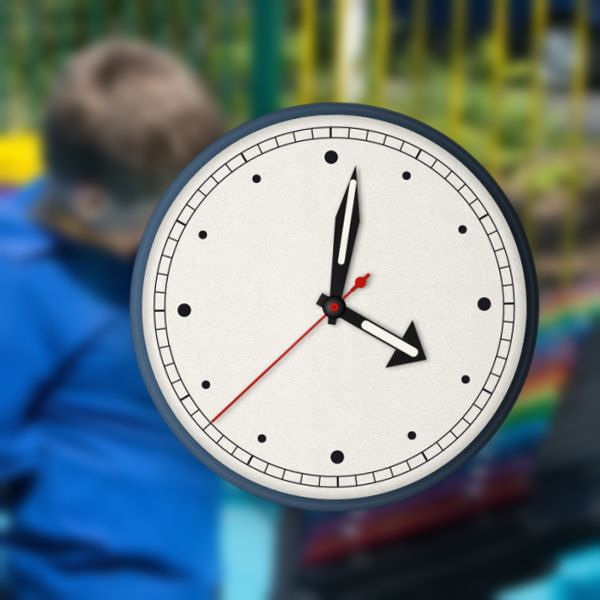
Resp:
4h01m38s
